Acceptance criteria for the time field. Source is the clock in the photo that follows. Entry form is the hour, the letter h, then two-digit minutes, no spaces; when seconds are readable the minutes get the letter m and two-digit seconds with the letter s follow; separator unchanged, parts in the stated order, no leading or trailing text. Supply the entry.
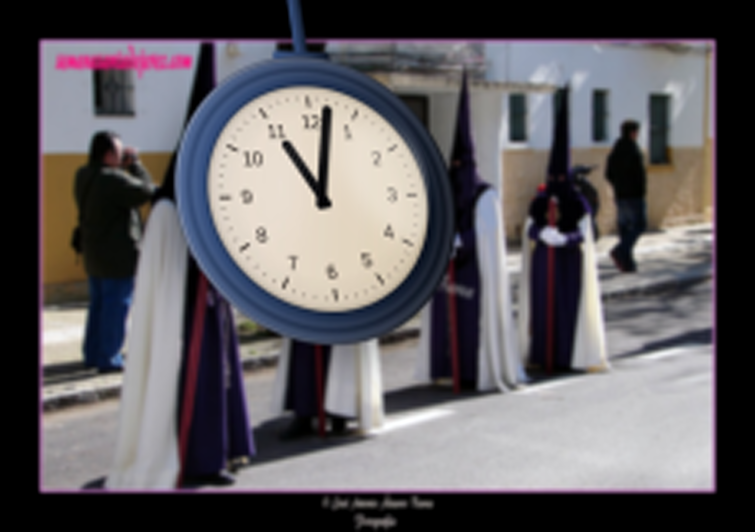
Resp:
11h02
